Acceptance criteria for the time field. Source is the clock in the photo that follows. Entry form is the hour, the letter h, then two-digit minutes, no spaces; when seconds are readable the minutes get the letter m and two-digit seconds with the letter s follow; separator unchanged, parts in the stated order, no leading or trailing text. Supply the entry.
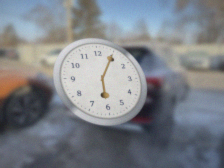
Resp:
6h05
